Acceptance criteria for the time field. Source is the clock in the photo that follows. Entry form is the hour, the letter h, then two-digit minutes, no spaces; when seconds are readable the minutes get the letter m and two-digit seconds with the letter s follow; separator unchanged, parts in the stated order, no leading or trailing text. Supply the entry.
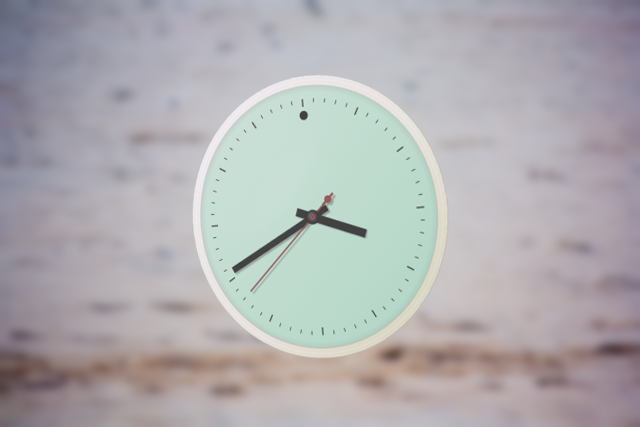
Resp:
3h40m38s
